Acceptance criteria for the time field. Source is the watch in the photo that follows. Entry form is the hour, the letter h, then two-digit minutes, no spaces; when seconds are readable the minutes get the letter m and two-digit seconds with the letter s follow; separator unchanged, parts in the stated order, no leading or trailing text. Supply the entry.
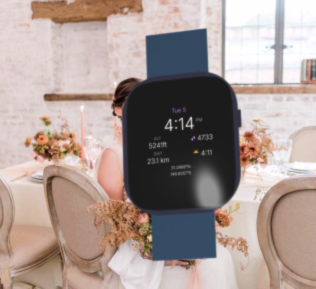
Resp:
4h14
